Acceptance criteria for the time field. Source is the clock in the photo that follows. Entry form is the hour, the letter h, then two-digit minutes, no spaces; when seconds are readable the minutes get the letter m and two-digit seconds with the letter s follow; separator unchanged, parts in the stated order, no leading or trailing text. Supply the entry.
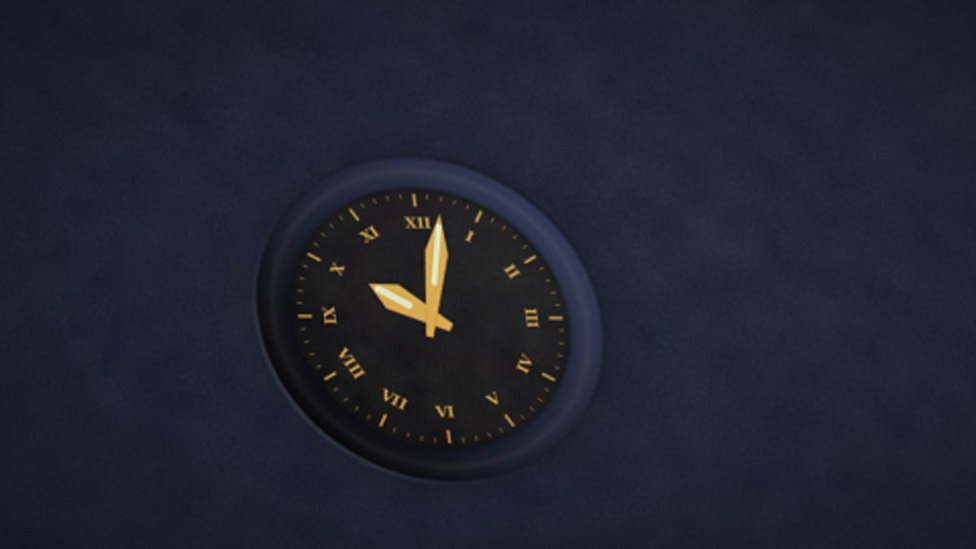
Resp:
10h02
